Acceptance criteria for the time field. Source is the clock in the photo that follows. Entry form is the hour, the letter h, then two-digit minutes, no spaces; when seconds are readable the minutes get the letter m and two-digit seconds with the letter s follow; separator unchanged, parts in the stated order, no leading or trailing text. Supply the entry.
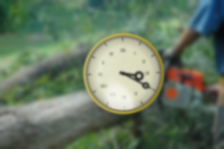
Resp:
3h20
